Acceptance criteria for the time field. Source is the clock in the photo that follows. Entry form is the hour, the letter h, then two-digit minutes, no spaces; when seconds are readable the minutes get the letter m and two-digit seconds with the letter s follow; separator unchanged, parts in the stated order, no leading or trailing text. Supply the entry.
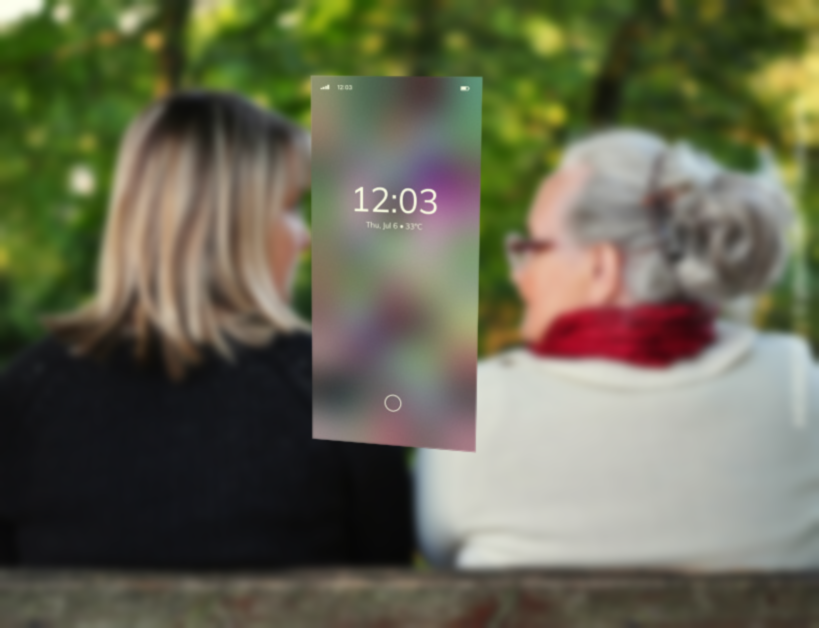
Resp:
12h03
